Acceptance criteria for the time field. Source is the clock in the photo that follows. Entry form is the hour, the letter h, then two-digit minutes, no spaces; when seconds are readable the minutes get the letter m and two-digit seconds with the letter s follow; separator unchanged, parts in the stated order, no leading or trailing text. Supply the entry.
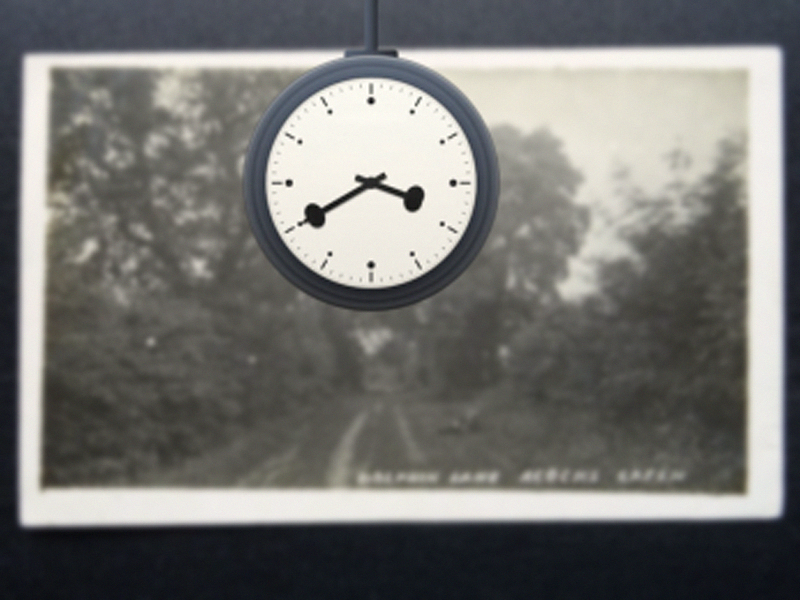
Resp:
3h40
